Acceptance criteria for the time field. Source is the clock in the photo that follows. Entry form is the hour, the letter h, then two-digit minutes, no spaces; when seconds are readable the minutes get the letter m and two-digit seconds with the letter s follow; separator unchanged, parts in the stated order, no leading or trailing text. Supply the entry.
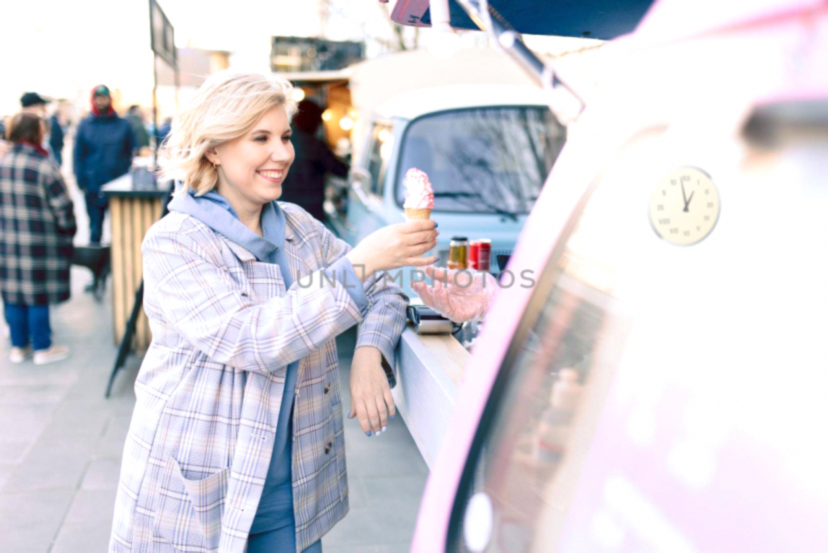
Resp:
12h58
